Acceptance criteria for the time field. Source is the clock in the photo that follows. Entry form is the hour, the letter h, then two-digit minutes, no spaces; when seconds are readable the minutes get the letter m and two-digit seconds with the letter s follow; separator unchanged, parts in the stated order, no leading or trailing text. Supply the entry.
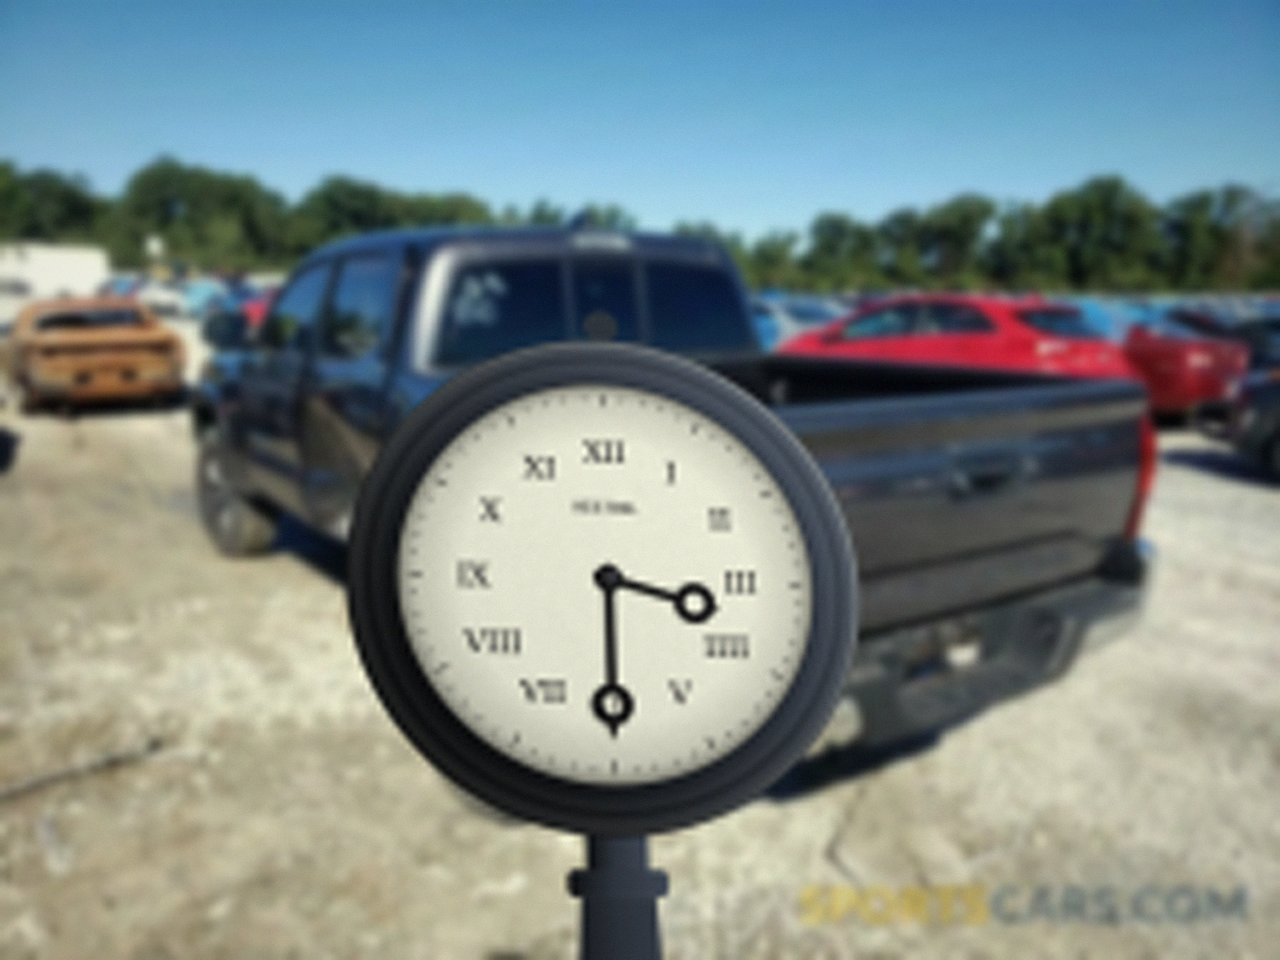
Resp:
3h30
